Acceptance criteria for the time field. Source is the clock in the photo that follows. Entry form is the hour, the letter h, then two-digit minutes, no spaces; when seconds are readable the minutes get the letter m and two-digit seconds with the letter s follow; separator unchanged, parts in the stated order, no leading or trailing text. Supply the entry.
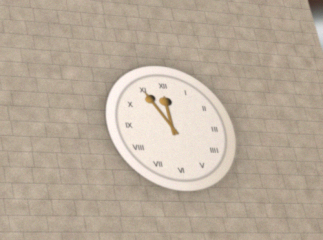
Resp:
11h55
